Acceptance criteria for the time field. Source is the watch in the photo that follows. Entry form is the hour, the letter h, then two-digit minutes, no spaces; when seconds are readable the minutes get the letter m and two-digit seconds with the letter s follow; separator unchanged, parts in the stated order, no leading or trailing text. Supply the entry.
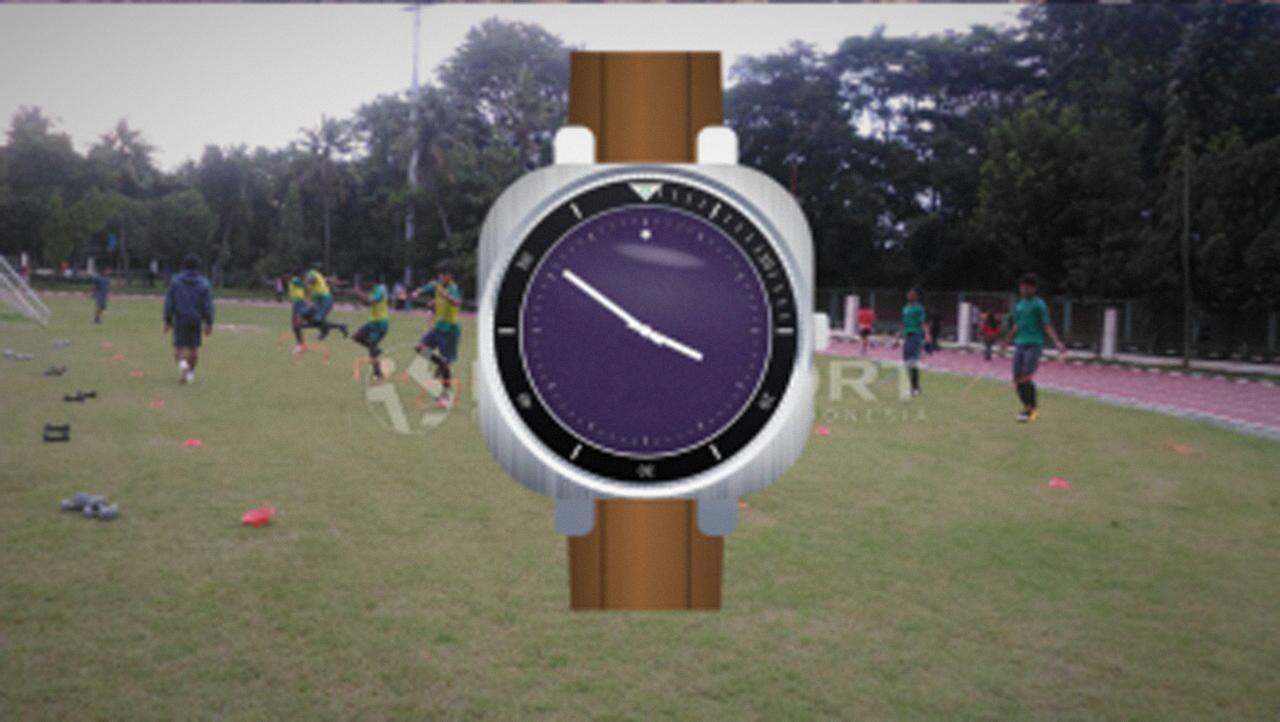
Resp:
3h51
